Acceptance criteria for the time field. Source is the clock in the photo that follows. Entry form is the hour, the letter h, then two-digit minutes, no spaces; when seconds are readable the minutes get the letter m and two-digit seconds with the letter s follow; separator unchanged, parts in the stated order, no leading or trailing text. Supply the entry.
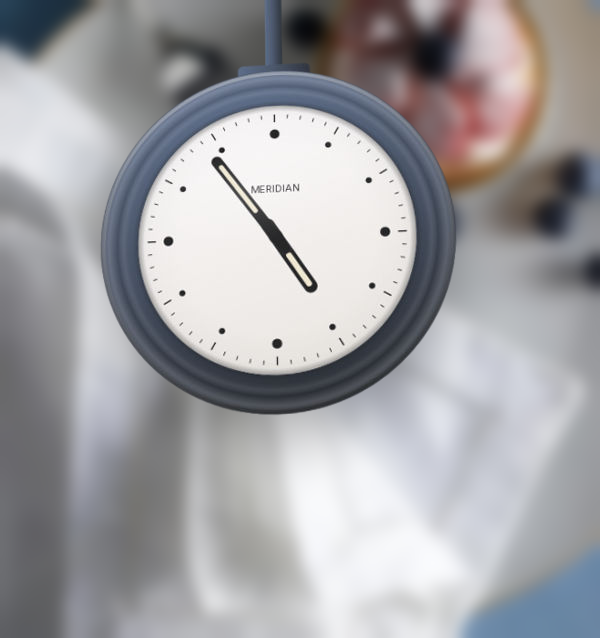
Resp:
4h54
